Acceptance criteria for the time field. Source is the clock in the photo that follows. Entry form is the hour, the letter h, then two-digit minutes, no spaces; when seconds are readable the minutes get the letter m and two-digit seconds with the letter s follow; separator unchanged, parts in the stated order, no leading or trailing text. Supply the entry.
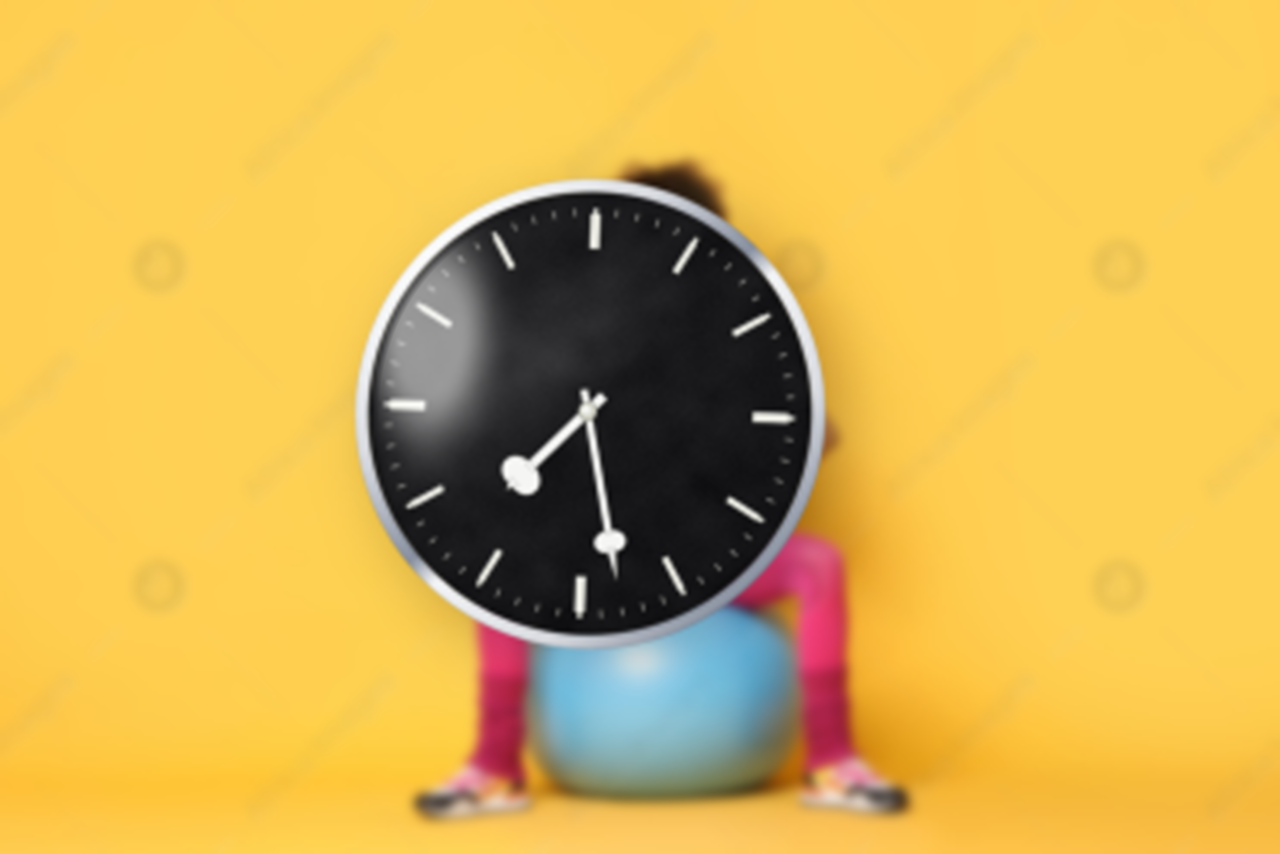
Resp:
7h28
